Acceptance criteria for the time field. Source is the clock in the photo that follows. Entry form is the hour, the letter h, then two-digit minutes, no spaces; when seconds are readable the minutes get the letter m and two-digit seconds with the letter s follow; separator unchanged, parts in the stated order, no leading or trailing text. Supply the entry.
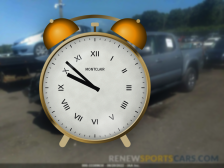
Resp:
9h52
